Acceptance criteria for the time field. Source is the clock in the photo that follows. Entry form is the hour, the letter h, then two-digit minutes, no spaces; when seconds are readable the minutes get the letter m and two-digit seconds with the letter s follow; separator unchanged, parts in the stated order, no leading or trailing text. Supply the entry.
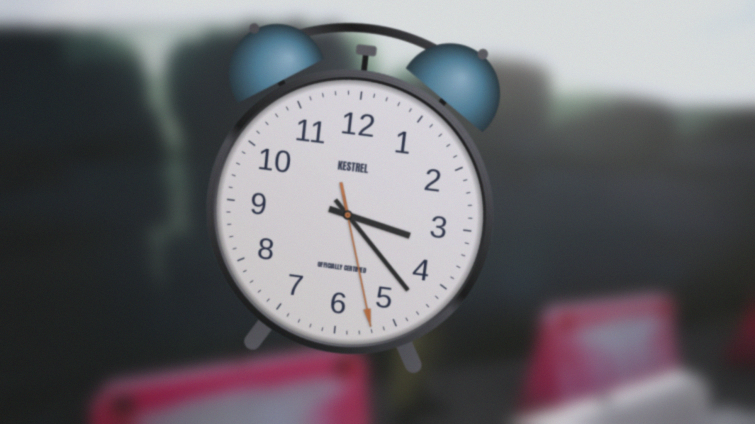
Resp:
3h22m27s
